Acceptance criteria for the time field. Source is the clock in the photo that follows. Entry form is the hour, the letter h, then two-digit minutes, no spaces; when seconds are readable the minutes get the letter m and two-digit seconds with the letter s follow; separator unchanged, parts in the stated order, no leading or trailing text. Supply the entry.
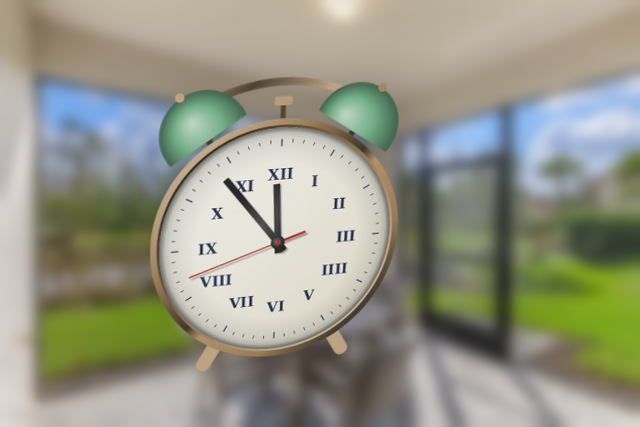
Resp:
11h53m42s
